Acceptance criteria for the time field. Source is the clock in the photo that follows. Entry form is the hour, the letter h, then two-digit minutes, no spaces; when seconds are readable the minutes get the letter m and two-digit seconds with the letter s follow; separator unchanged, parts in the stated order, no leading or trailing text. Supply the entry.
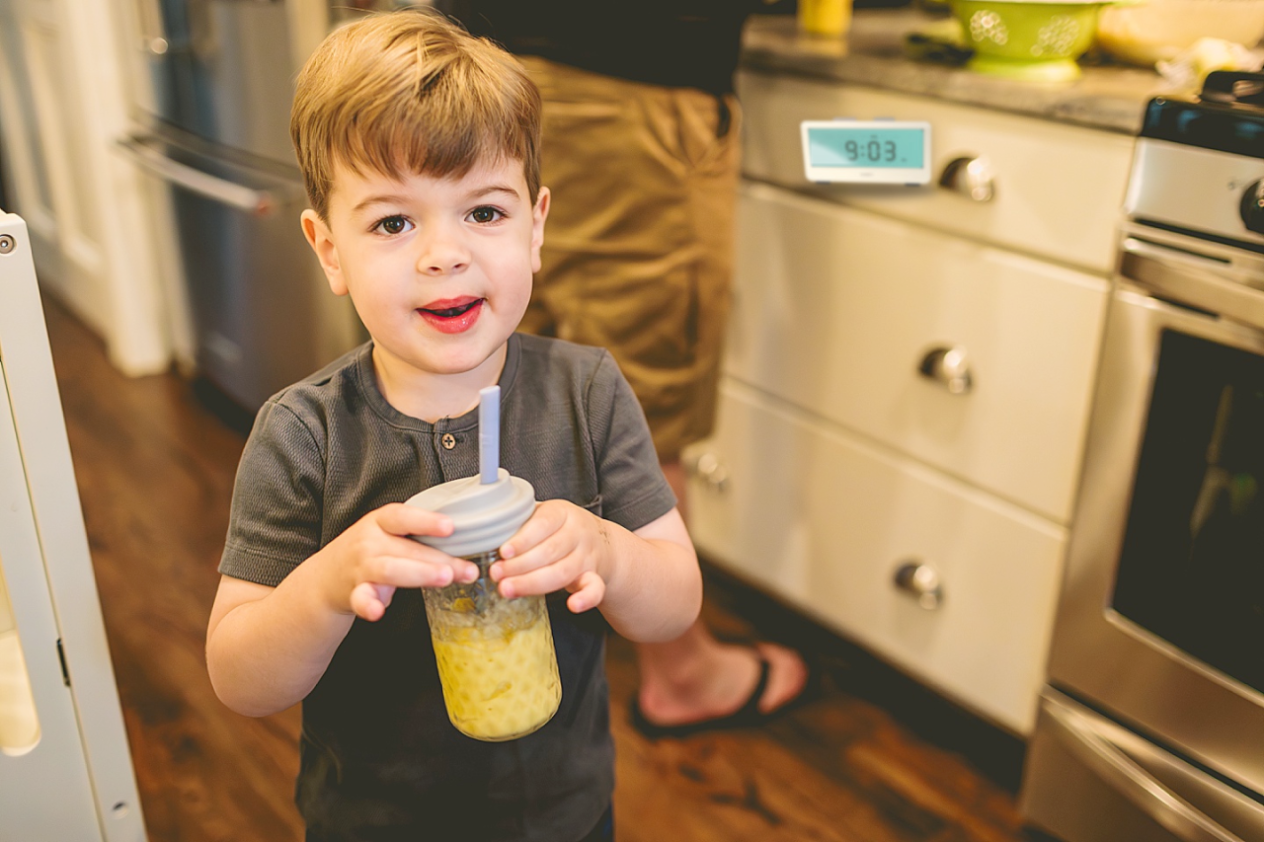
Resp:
9h03
